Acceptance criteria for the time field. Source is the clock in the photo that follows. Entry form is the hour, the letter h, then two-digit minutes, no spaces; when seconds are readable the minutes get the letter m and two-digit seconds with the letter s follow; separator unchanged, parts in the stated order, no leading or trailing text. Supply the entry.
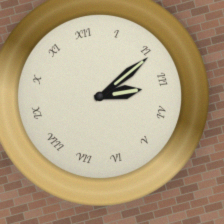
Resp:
3h11
